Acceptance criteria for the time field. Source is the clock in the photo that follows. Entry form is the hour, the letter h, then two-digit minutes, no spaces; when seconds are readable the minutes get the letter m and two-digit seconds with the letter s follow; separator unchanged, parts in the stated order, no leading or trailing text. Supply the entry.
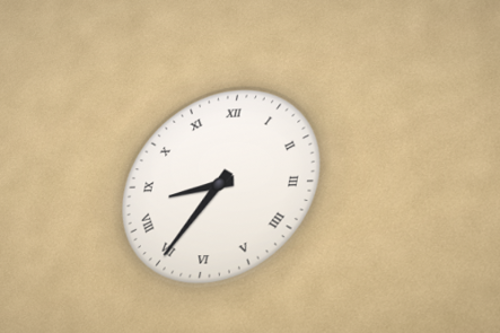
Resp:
8h35
